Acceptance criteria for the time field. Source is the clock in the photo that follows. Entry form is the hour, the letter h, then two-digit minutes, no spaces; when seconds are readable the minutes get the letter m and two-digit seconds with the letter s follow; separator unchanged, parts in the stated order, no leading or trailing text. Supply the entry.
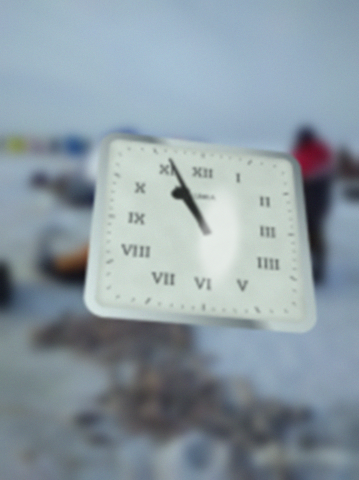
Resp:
10h56
